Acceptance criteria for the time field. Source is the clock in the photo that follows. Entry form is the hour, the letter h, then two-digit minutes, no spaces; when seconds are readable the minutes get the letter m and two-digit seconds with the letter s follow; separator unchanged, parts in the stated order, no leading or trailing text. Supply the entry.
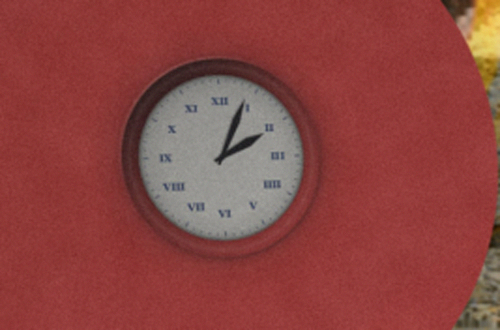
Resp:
2h04
